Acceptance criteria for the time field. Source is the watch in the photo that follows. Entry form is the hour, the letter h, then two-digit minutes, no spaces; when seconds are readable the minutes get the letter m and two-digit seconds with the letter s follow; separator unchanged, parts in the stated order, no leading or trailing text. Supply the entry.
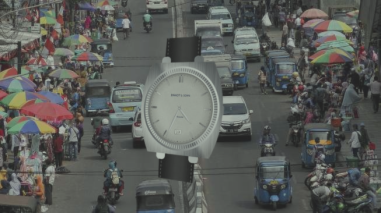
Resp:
4h34
